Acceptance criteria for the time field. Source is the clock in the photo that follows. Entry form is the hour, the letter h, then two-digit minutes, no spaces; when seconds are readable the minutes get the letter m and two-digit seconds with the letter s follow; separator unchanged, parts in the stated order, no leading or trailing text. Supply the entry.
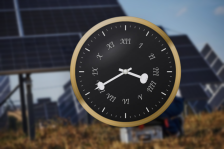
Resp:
3h40
